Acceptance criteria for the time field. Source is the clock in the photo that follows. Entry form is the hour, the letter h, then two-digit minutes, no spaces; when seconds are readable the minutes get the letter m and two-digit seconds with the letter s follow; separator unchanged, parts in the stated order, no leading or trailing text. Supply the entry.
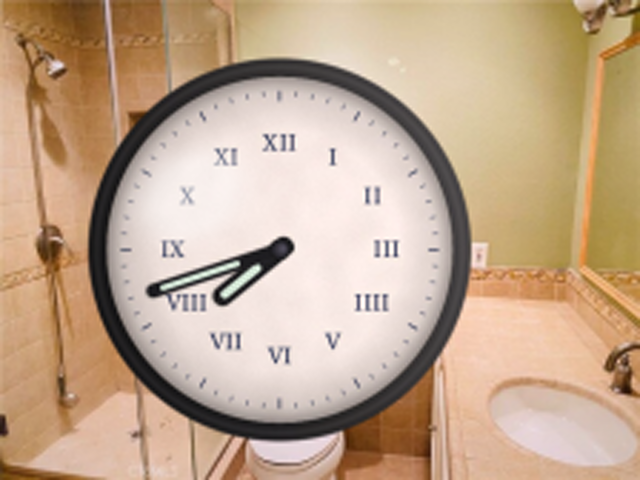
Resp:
7h42
